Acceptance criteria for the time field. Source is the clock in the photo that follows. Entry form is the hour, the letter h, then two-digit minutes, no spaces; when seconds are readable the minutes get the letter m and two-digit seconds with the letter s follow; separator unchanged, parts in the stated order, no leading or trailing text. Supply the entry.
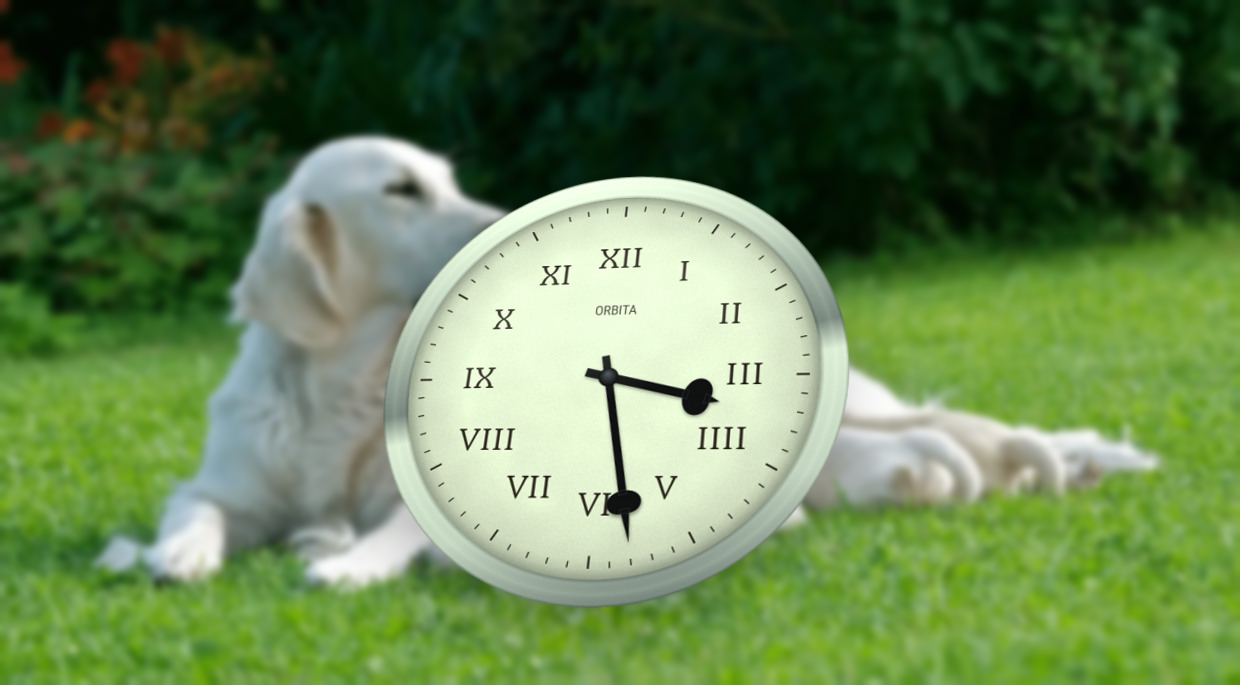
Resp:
3h28
